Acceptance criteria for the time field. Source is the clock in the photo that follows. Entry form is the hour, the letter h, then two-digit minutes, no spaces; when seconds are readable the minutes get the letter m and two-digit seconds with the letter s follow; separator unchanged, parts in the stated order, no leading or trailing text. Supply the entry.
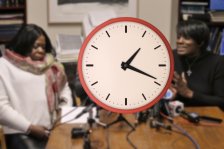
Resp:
1h19
